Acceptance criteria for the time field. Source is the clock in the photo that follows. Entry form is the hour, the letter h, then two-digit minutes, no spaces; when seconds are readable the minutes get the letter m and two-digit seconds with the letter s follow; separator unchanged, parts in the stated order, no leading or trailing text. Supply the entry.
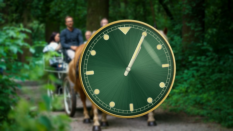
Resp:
1h05
